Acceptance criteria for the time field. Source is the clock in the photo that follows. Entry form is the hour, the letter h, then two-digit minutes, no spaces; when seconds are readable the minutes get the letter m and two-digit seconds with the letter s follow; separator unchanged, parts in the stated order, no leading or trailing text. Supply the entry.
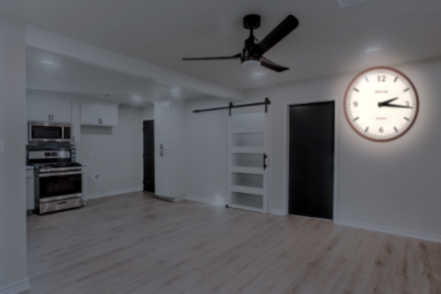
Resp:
2h16
